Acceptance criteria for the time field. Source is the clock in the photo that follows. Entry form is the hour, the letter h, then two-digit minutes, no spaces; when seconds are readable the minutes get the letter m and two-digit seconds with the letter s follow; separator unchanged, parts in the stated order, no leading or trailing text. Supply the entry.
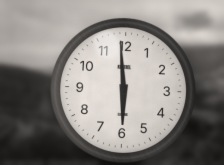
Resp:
5h59
